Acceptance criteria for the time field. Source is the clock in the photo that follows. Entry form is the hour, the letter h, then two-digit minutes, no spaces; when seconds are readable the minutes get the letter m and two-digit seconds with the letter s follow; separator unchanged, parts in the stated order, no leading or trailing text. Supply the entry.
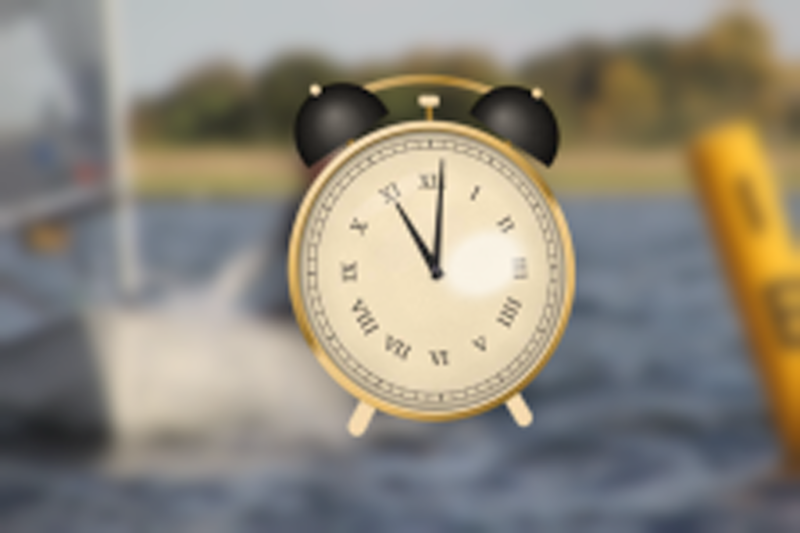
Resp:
11h01
